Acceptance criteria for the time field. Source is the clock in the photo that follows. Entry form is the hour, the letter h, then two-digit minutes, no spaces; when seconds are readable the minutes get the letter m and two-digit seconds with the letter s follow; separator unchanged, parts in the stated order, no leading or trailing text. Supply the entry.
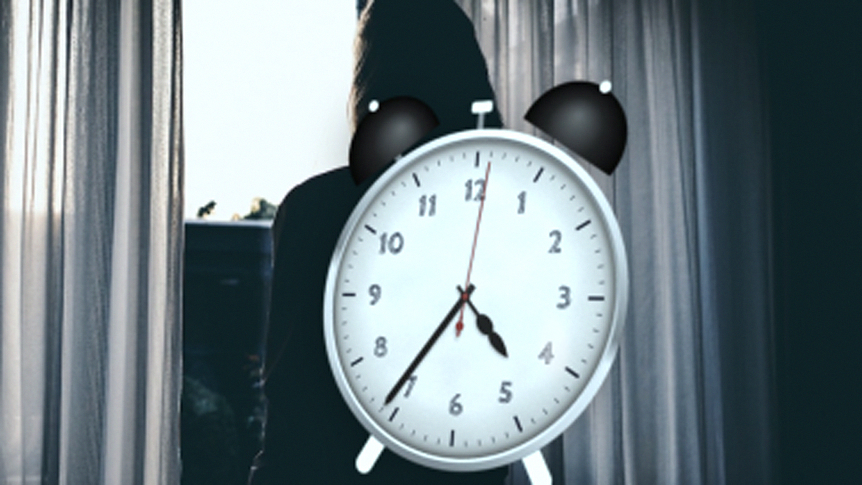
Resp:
4h36m01s
